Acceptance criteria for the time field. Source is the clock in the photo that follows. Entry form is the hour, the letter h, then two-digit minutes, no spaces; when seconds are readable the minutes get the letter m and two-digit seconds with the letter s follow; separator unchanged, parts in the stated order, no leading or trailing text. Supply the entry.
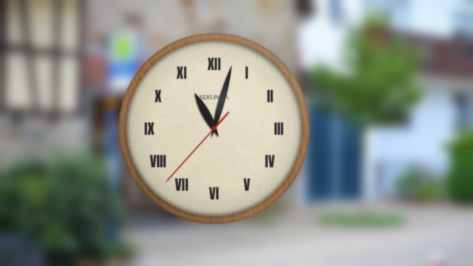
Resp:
11h02m37s
